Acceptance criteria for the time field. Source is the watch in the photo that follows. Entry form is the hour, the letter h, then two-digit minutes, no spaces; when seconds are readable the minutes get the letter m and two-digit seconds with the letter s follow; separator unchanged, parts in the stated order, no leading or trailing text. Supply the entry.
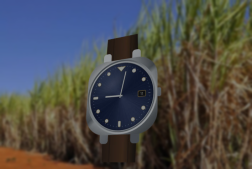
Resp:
9h02
